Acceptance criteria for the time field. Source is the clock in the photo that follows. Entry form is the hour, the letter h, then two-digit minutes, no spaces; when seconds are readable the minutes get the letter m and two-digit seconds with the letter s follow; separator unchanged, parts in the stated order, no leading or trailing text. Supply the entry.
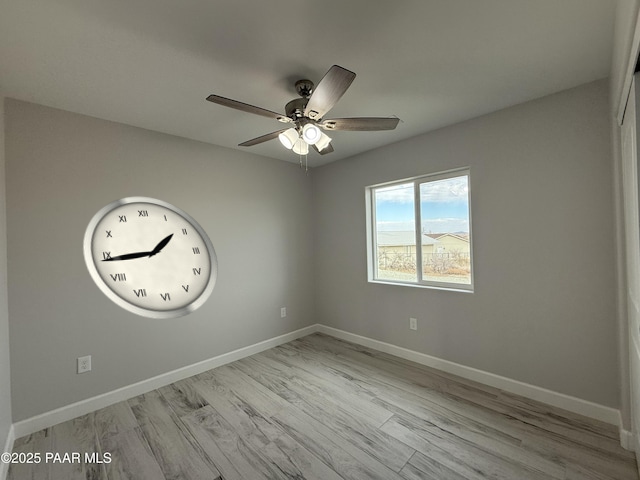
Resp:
1h44
